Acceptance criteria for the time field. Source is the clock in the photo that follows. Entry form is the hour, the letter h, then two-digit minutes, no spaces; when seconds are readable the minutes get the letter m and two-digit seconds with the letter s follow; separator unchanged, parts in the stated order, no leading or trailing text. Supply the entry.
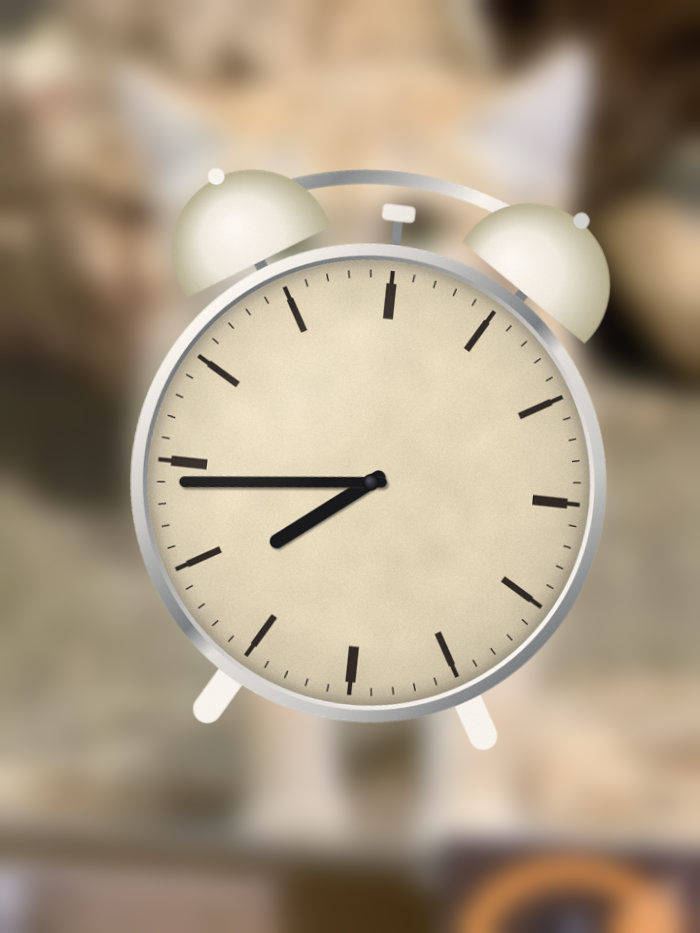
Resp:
7h44
